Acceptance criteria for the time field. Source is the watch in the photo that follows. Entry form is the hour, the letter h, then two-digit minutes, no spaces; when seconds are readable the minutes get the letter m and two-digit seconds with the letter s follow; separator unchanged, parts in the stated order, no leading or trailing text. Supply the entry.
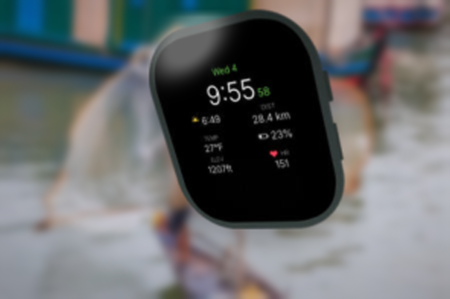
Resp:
9h55
